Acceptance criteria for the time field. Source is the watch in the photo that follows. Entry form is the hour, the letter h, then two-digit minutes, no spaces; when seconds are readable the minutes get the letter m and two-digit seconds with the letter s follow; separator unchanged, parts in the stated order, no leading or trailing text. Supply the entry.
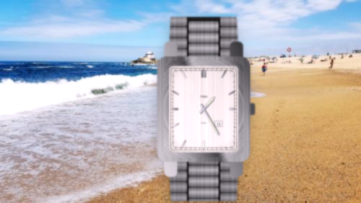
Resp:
1h25
